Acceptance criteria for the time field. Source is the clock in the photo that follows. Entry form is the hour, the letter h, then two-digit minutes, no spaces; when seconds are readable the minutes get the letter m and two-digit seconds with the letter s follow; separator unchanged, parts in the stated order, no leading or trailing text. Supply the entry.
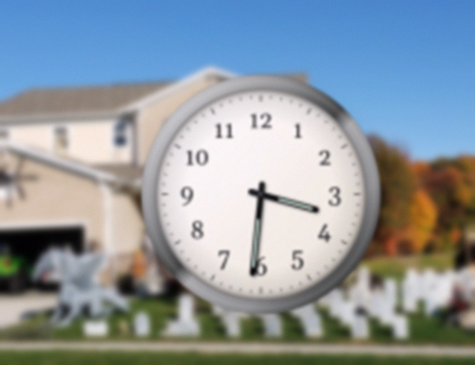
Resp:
3h31
